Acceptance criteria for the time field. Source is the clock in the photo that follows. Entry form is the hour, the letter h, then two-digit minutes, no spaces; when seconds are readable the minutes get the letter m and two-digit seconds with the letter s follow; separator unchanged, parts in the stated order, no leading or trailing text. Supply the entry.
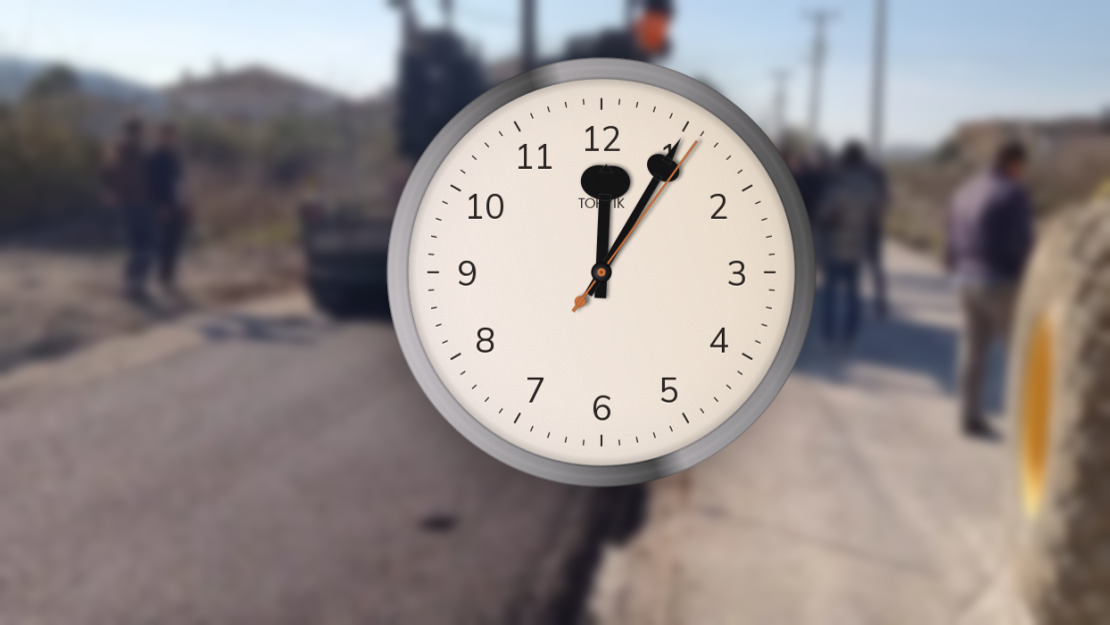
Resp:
12h05m06s
